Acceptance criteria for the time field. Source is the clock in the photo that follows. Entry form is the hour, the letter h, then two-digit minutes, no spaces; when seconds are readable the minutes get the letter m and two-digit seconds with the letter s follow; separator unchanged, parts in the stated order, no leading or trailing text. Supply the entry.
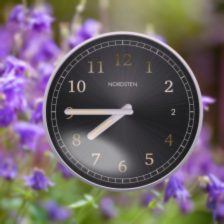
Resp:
7h45
